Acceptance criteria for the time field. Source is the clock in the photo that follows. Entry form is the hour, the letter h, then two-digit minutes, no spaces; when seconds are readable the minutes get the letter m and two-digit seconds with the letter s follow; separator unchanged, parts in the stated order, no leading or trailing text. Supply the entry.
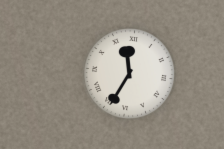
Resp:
11h34
